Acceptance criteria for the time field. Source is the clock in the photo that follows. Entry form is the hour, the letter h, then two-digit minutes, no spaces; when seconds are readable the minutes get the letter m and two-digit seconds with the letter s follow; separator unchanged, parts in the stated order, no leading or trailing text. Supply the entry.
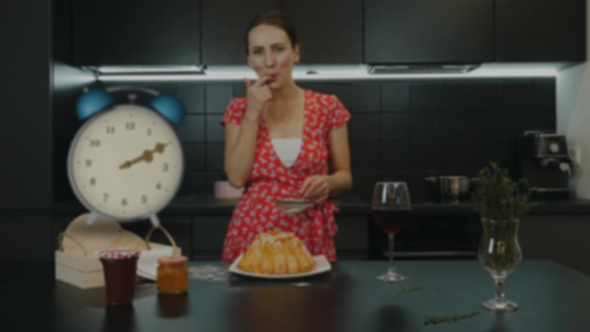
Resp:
2h10
